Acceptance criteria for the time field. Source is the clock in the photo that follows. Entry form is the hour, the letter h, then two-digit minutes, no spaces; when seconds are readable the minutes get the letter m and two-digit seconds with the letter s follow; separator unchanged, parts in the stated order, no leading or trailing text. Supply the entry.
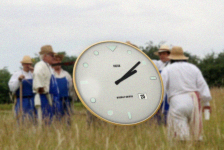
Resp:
2h09
